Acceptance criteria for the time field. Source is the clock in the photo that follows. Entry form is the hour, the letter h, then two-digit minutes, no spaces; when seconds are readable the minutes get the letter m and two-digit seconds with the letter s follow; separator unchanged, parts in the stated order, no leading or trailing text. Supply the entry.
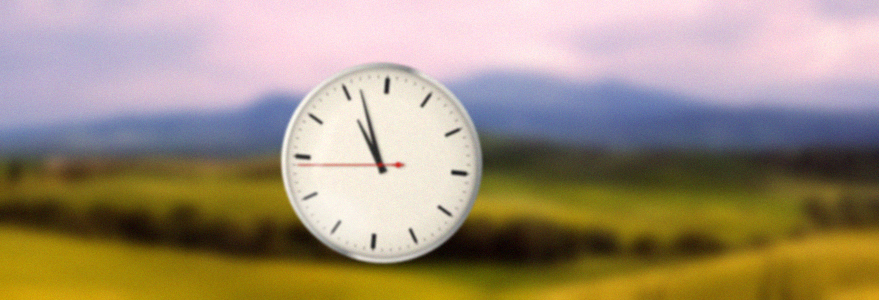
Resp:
10h56m44s
